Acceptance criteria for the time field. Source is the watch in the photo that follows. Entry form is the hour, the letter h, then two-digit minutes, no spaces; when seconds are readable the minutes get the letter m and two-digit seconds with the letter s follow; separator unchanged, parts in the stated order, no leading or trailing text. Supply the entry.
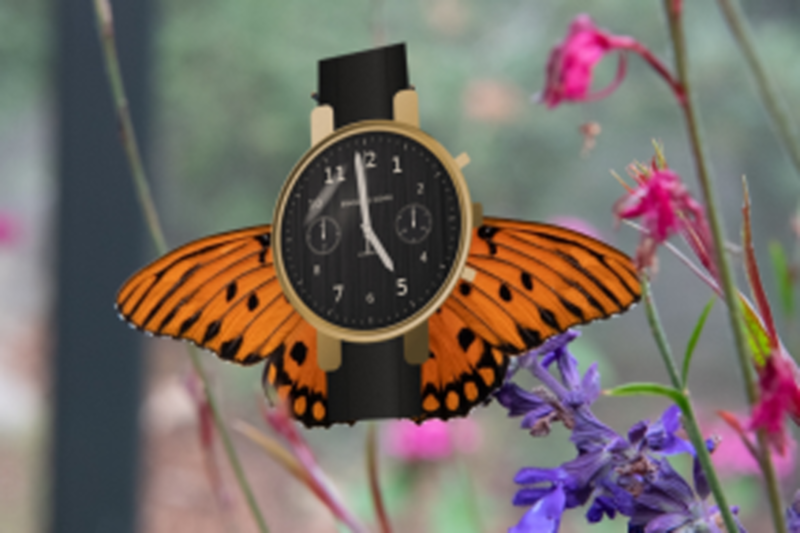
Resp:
4h59
